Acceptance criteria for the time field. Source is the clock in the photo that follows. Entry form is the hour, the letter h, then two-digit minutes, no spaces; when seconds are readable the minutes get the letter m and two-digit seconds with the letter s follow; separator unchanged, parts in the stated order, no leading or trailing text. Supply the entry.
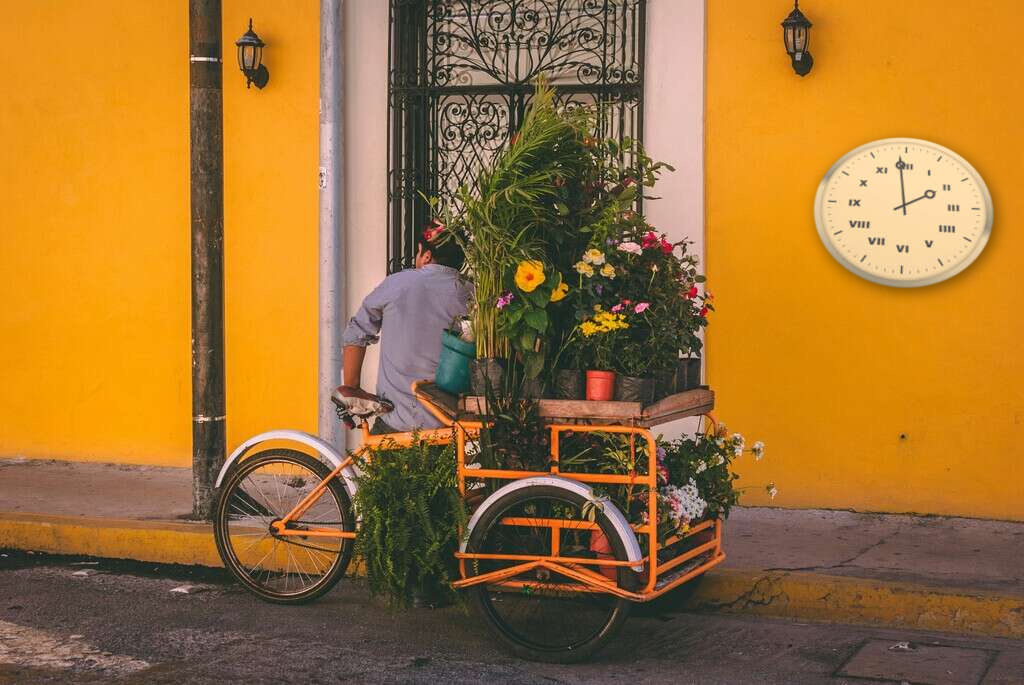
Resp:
1h59
